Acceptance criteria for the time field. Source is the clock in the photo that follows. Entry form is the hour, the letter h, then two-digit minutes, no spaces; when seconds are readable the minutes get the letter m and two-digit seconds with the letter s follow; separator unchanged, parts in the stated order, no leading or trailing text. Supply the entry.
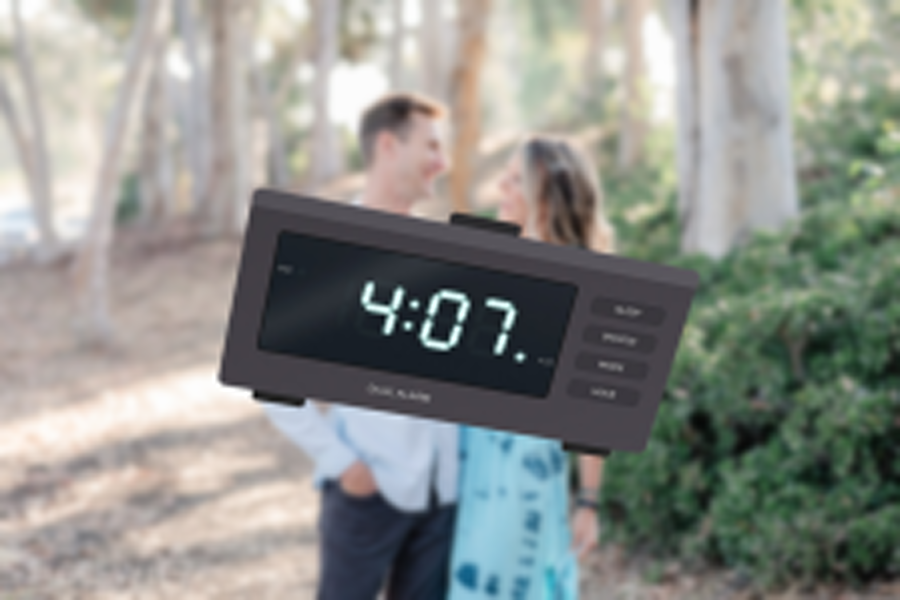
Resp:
4h07
